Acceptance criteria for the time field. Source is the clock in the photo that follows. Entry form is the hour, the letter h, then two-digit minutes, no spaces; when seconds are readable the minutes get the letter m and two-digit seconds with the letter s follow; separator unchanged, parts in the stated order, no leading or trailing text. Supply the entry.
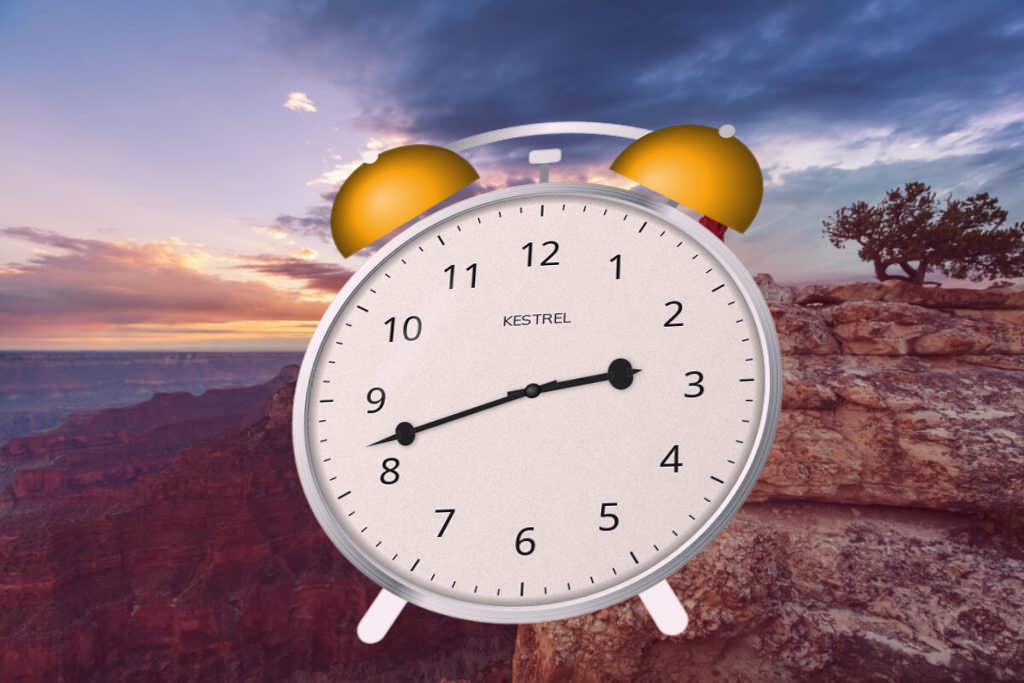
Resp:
2h42
